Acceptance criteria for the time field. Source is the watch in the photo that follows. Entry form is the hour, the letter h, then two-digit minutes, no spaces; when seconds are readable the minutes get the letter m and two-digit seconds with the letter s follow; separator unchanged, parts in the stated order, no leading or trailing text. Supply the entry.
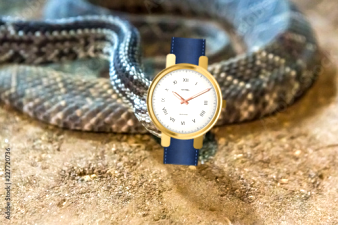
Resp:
10h10
